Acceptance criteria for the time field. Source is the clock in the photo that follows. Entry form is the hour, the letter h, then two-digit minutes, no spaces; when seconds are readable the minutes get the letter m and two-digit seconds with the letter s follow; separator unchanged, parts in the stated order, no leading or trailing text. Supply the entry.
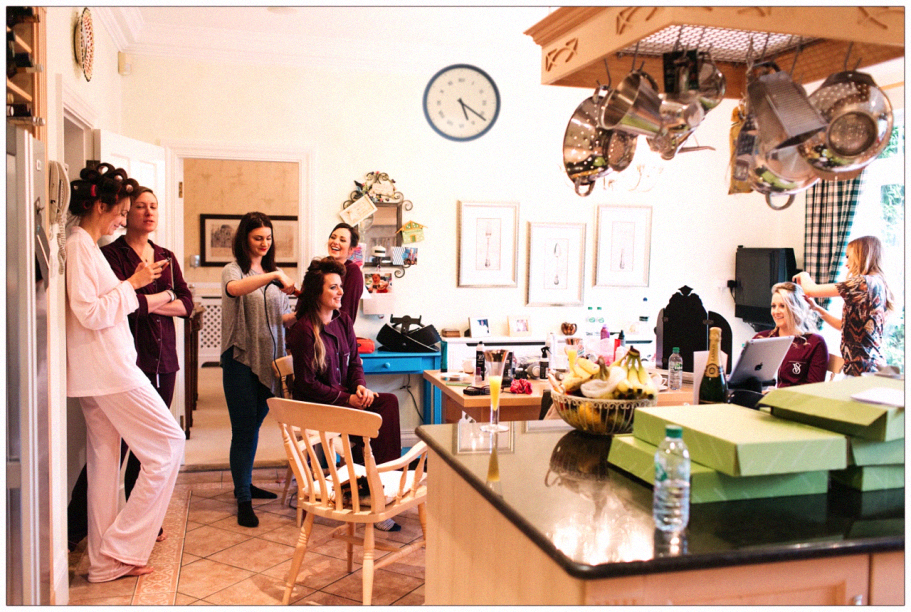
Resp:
5h21
